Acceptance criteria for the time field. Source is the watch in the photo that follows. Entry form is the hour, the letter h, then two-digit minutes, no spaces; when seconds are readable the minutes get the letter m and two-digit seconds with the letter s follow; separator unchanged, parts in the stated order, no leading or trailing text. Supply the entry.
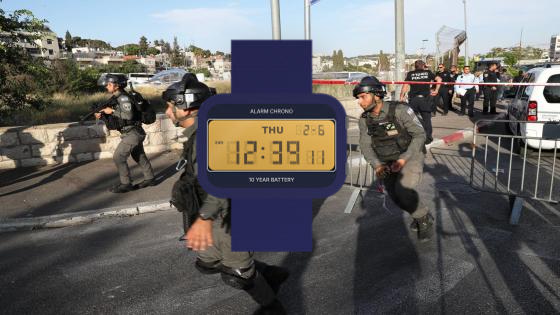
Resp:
12h39m11s
